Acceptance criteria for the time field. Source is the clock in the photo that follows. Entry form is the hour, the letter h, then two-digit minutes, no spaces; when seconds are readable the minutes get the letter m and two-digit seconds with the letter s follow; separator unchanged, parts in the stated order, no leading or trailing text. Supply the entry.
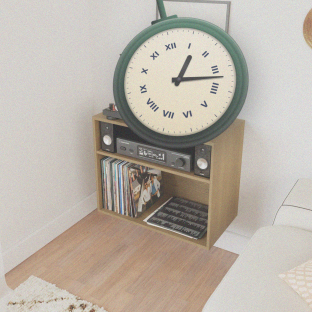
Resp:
1h17
